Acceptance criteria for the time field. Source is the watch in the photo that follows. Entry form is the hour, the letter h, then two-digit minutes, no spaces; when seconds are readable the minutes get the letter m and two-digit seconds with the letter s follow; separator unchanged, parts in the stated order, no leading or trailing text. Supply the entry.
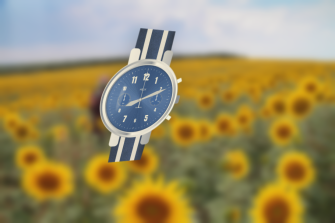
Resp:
8h11
